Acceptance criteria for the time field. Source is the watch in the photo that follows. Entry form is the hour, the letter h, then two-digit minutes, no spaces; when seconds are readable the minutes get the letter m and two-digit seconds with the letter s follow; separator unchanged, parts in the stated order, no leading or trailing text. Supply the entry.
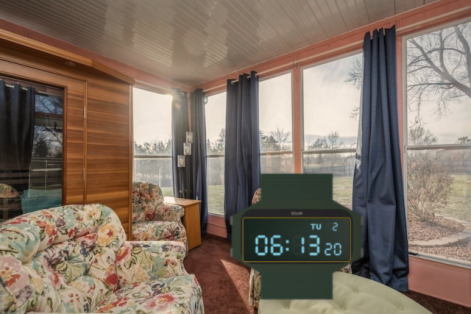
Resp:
6h13m20s
